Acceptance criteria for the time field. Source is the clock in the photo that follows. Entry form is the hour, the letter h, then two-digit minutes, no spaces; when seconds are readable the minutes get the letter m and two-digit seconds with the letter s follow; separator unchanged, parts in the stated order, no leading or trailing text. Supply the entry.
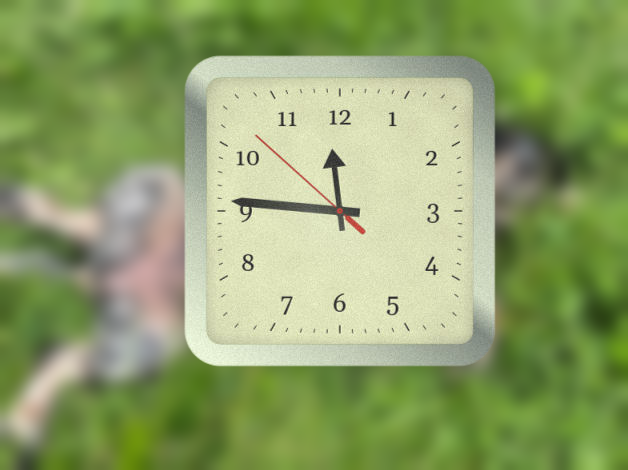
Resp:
11h45m52s
